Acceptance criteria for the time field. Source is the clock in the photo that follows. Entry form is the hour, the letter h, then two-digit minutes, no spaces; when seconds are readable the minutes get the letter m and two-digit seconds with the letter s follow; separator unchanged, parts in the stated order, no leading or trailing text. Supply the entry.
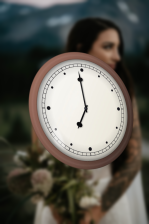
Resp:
6h59
